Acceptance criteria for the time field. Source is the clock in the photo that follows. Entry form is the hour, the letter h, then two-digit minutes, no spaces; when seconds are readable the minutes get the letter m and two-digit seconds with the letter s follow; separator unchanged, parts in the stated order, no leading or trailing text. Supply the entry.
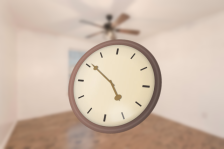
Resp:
4h51
